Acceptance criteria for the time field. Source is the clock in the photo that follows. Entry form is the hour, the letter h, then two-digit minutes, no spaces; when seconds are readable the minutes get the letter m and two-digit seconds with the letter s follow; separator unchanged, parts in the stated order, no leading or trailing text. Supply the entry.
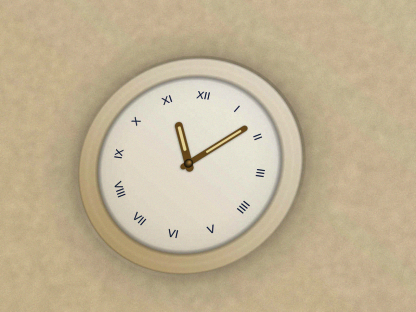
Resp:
11h08
